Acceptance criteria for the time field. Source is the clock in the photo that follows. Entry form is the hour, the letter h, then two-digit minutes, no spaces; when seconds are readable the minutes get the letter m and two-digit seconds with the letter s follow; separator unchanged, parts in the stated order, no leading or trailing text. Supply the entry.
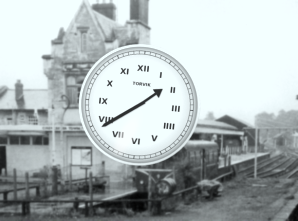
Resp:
1h39
